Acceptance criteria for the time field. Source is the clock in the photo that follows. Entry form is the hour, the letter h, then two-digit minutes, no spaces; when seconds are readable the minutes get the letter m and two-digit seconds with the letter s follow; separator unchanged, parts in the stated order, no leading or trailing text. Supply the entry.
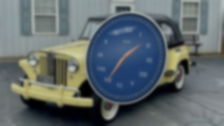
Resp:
1h35
